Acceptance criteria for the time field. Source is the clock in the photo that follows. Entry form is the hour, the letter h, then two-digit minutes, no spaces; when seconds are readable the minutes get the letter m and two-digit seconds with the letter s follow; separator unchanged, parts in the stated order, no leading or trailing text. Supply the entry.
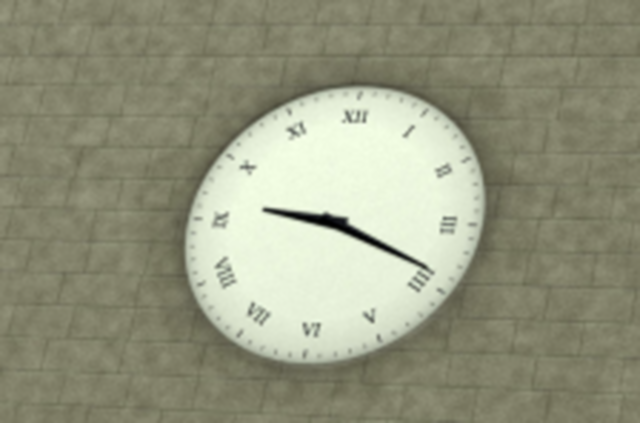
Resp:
9h19
